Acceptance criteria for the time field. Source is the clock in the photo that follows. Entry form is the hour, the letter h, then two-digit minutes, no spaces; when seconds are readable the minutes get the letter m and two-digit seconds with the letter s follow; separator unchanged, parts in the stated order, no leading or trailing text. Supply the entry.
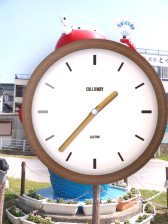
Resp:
1h37
